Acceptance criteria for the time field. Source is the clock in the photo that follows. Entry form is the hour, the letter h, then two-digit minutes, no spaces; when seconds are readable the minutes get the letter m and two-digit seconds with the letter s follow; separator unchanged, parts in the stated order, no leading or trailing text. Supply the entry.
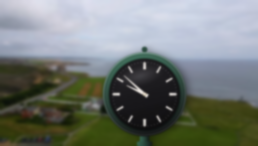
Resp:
9h52
